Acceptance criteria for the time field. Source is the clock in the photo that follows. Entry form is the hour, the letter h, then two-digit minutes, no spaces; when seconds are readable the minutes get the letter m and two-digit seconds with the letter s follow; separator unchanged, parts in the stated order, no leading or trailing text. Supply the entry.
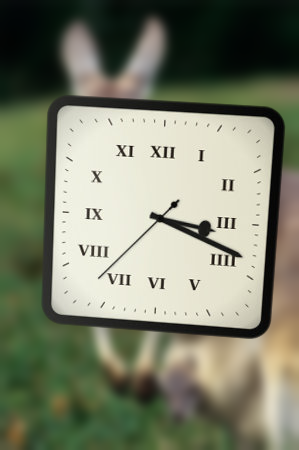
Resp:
3h18m37s
